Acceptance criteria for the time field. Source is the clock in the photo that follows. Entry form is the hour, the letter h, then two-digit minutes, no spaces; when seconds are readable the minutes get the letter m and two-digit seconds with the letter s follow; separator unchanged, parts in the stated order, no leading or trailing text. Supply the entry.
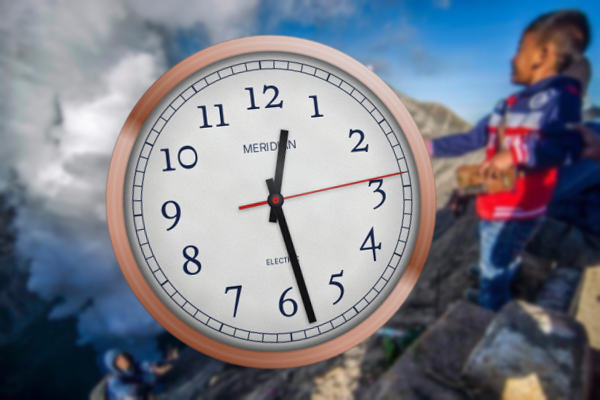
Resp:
12h28m14s
